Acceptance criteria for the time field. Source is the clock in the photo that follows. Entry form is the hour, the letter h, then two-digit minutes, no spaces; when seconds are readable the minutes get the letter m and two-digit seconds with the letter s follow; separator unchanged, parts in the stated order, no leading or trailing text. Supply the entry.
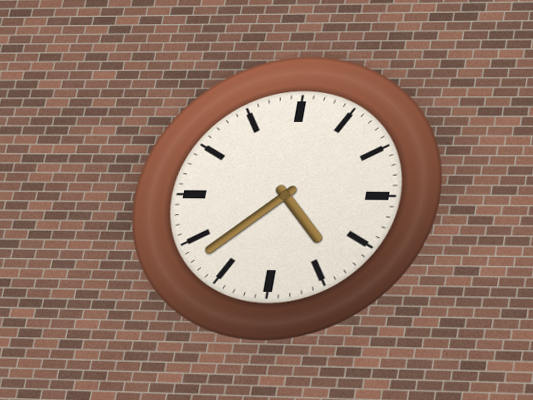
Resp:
4h38
